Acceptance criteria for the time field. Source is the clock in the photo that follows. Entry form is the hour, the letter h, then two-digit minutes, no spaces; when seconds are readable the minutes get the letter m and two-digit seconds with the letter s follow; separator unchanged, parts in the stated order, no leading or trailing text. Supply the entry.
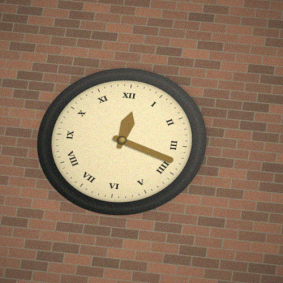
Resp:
12h18
